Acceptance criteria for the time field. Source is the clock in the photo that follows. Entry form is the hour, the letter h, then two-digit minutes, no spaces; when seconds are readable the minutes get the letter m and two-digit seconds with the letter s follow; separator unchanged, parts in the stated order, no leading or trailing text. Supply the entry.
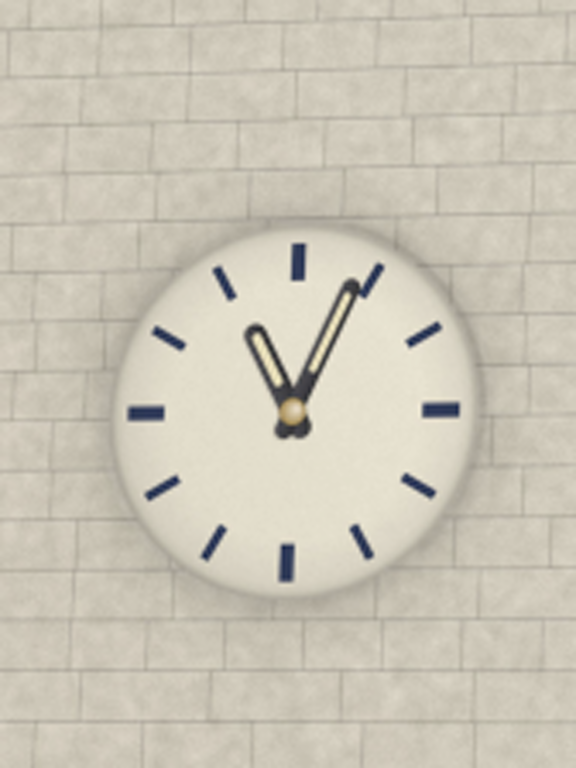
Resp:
11h04
